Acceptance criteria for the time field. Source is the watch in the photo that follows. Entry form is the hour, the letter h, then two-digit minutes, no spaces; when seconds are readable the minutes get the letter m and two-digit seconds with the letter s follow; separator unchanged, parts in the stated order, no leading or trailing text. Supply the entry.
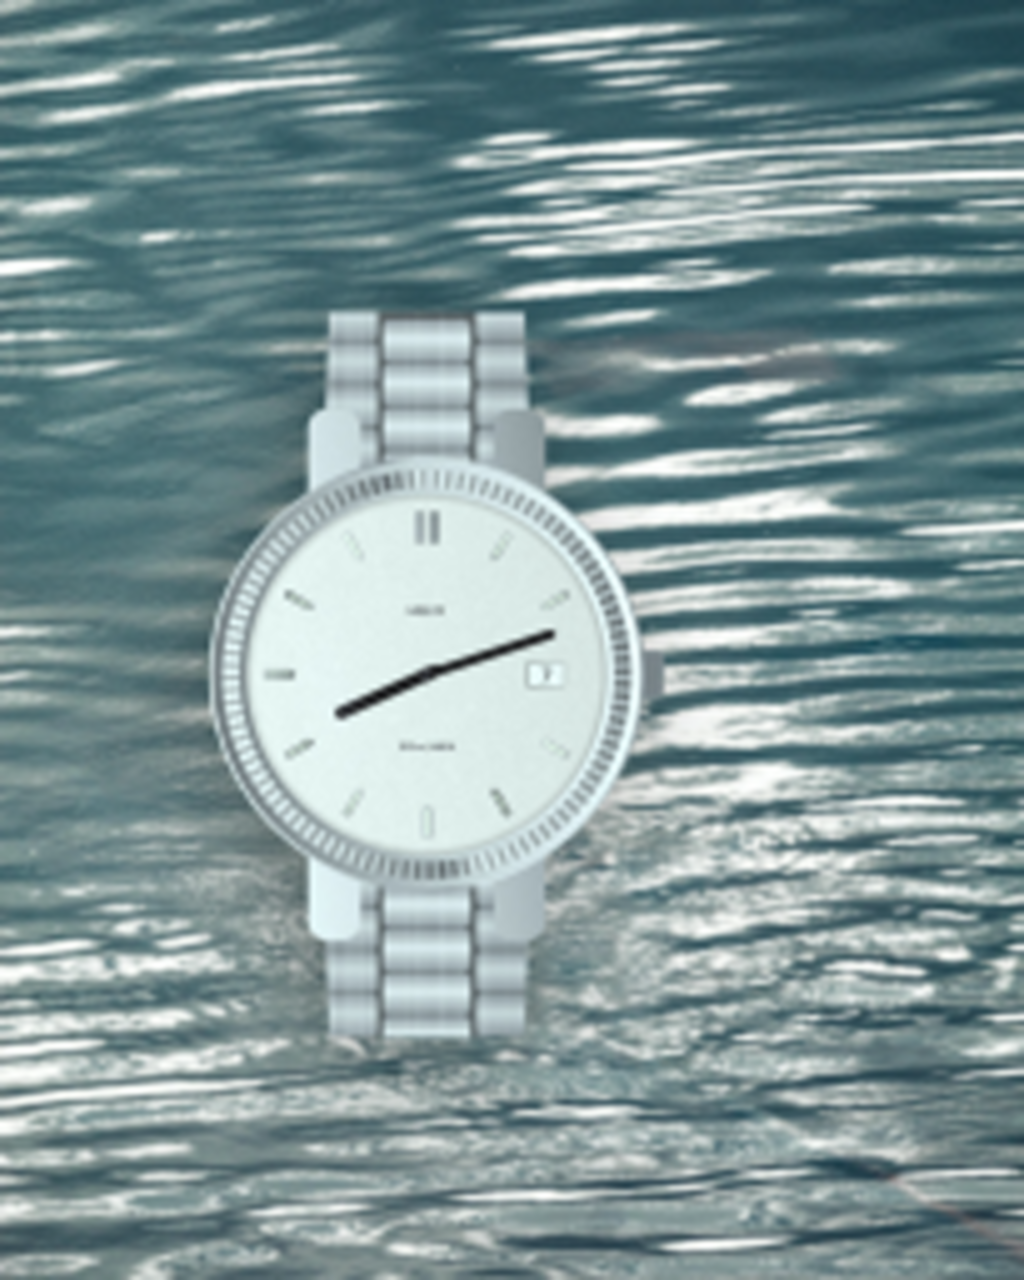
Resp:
8h12
